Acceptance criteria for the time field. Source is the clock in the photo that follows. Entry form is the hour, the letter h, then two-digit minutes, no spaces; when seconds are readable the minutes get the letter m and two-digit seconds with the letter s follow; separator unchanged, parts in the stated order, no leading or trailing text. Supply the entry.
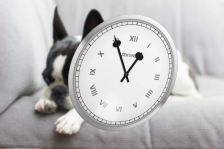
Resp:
12h55
